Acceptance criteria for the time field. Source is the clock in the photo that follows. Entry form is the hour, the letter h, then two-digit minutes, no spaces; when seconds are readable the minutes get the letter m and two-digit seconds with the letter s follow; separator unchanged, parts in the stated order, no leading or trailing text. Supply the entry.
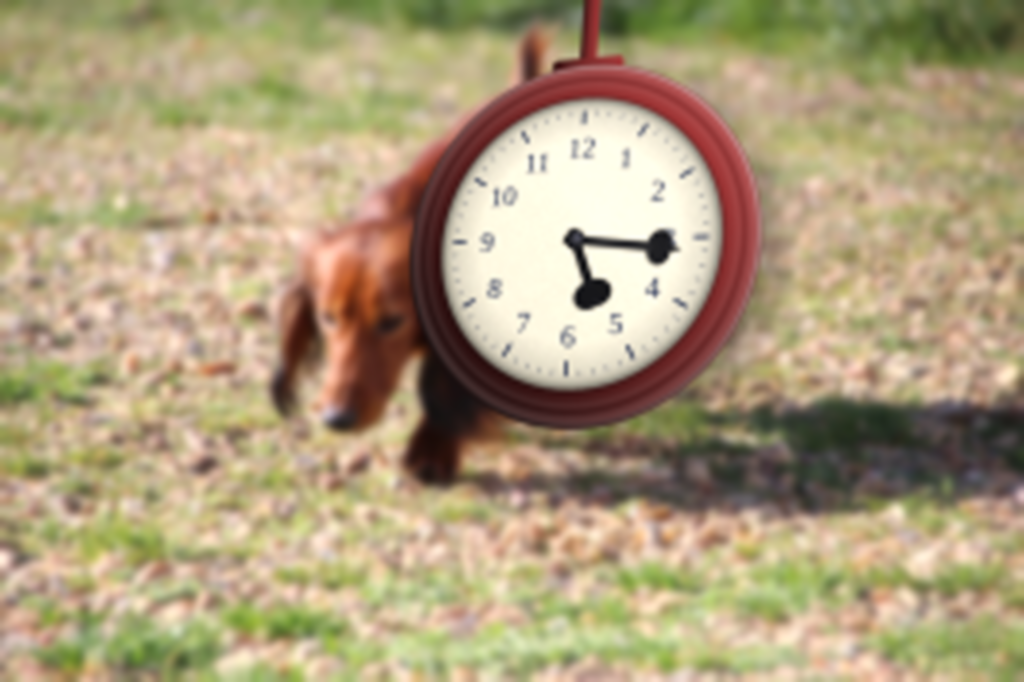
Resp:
5h16
